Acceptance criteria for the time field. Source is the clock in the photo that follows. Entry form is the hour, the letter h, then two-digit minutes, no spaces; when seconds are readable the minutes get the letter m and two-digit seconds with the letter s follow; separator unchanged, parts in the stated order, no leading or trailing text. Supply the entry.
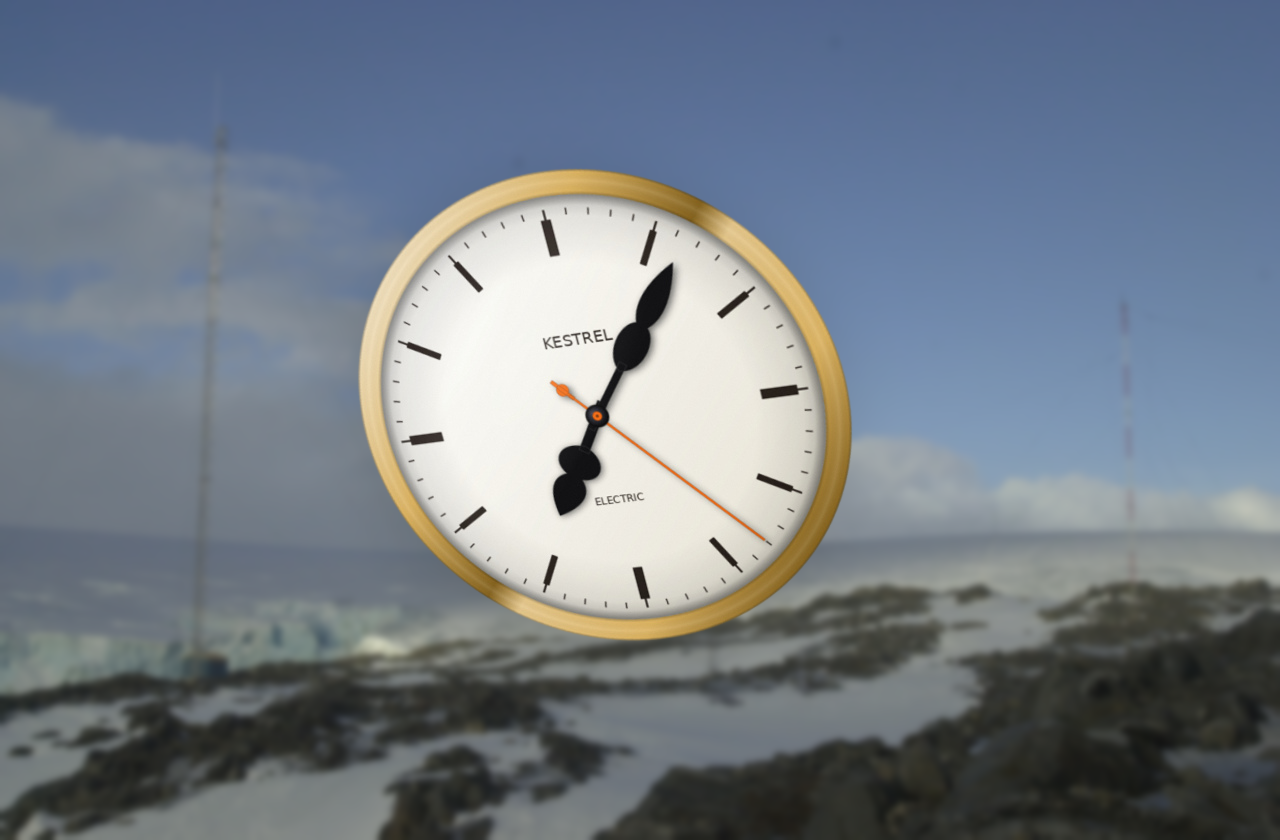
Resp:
7h06m23s
